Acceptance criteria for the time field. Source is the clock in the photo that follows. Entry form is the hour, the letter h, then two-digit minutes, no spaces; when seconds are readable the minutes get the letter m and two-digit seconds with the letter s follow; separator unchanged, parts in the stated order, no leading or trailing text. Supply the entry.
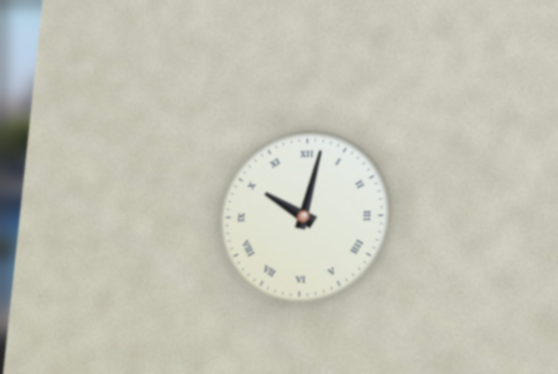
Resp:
10h02
